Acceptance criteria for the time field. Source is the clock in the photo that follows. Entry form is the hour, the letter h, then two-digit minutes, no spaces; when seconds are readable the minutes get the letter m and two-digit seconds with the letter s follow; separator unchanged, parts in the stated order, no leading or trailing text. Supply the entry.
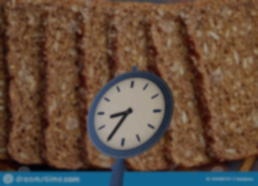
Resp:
8h35
